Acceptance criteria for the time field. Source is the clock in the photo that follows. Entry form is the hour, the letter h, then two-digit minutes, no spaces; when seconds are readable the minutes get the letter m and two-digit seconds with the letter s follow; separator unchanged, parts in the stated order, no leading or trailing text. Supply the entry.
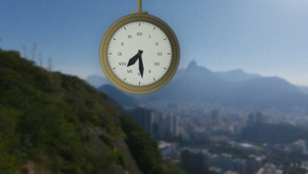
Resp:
7h29
